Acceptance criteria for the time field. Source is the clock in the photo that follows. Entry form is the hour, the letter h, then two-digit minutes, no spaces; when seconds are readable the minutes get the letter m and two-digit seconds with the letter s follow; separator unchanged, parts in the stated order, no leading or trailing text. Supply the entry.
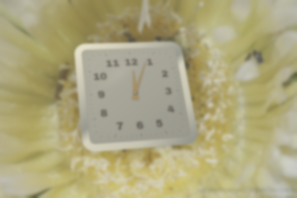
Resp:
12h04
